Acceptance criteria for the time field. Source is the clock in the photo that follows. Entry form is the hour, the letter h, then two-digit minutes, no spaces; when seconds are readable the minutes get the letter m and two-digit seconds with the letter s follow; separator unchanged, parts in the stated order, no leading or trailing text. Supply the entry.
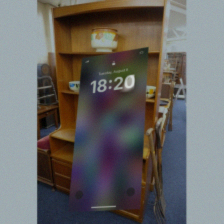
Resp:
18h20
